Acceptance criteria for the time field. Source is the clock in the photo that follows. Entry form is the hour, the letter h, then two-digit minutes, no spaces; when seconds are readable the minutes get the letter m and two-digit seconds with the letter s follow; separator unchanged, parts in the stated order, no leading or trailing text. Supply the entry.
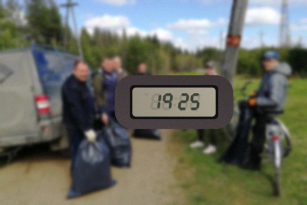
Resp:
19h25
